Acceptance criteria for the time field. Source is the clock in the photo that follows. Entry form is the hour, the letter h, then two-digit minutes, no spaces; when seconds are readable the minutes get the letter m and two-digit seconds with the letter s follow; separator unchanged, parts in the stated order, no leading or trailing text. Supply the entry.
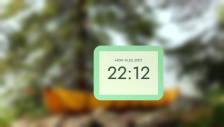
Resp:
22h12
